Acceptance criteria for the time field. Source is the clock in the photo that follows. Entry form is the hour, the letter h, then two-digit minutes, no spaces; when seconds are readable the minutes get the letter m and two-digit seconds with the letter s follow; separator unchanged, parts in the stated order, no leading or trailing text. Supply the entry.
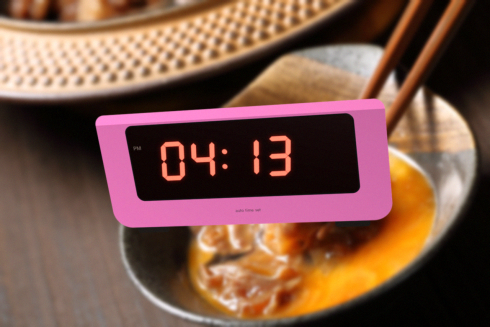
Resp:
4h13
